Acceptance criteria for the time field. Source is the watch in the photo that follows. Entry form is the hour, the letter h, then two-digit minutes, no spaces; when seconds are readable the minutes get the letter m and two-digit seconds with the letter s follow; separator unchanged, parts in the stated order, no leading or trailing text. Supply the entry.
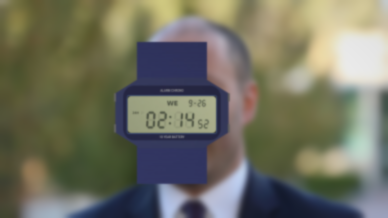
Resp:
2h14
